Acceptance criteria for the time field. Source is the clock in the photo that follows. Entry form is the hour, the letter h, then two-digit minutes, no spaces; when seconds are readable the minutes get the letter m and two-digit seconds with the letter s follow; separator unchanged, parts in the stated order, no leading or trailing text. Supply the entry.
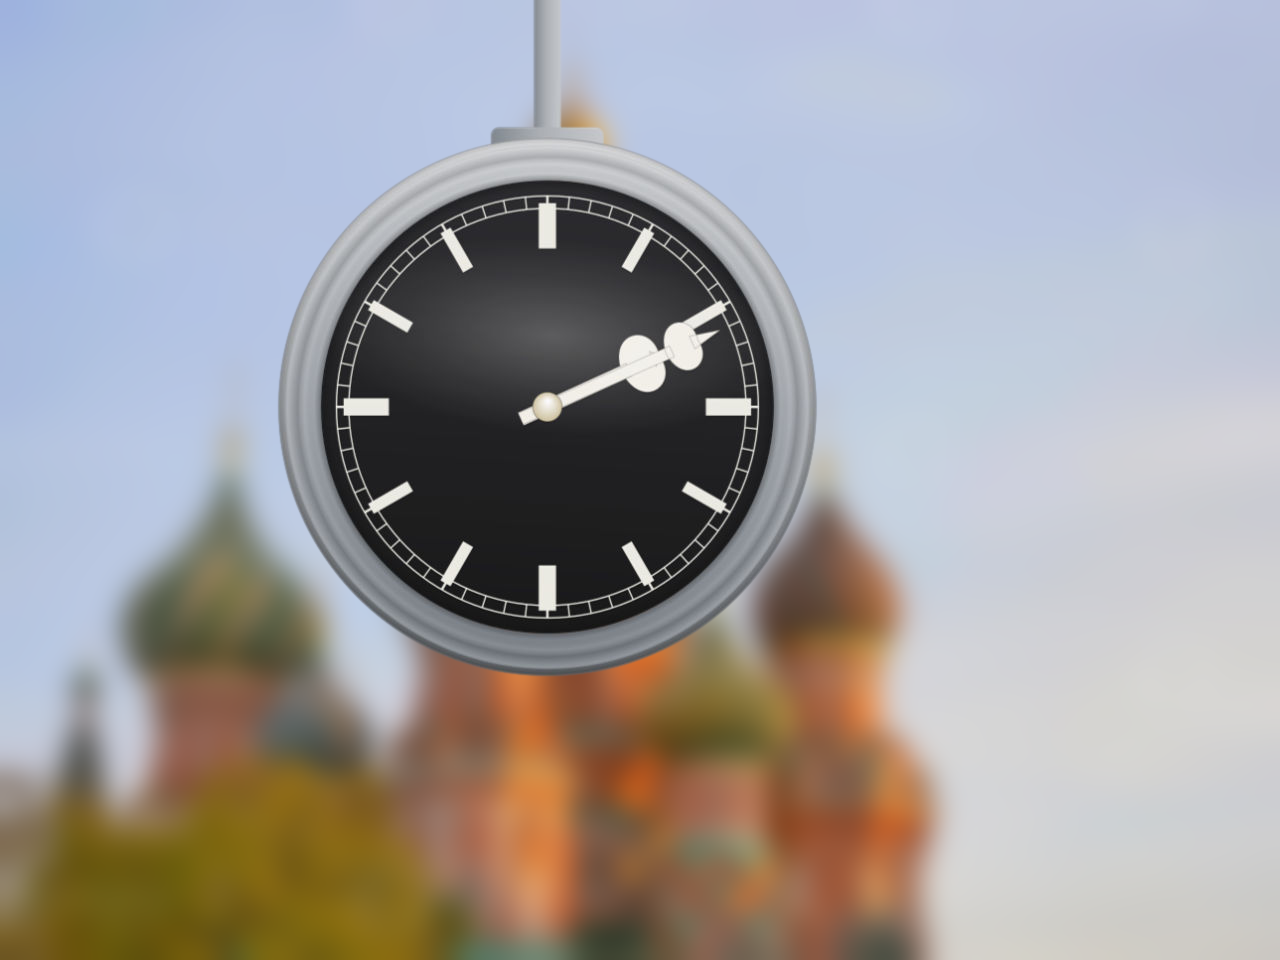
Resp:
2h11
